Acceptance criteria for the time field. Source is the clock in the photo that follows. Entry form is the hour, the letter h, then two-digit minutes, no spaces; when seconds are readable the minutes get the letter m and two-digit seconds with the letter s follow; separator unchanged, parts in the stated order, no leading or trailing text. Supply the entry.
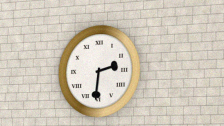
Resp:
2h31
